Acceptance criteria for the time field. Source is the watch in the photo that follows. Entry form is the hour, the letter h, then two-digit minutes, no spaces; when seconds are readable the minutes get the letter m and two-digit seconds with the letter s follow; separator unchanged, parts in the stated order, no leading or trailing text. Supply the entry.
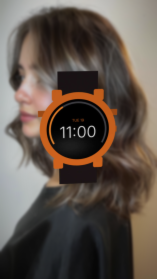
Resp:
11h00
